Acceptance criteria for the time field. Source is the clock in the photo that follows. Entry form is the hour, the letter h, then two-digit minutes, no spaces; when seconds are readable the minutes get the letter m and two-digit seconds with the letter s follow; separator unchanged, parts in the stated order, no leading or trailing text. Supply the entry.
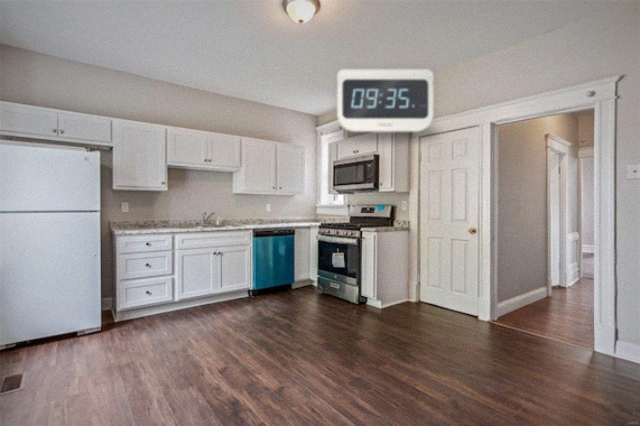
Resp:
9h35
